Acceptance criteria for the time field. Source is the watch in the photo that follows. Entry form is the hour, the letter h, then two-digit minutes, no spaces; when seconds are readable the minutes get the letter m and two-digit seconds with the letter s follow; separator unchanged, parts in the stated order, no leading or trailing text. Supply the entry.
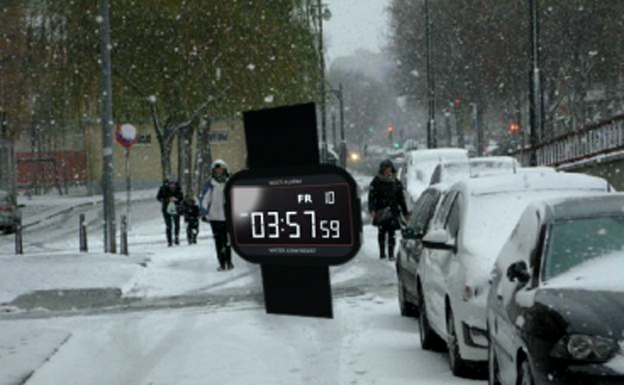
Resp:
3h57m59s
